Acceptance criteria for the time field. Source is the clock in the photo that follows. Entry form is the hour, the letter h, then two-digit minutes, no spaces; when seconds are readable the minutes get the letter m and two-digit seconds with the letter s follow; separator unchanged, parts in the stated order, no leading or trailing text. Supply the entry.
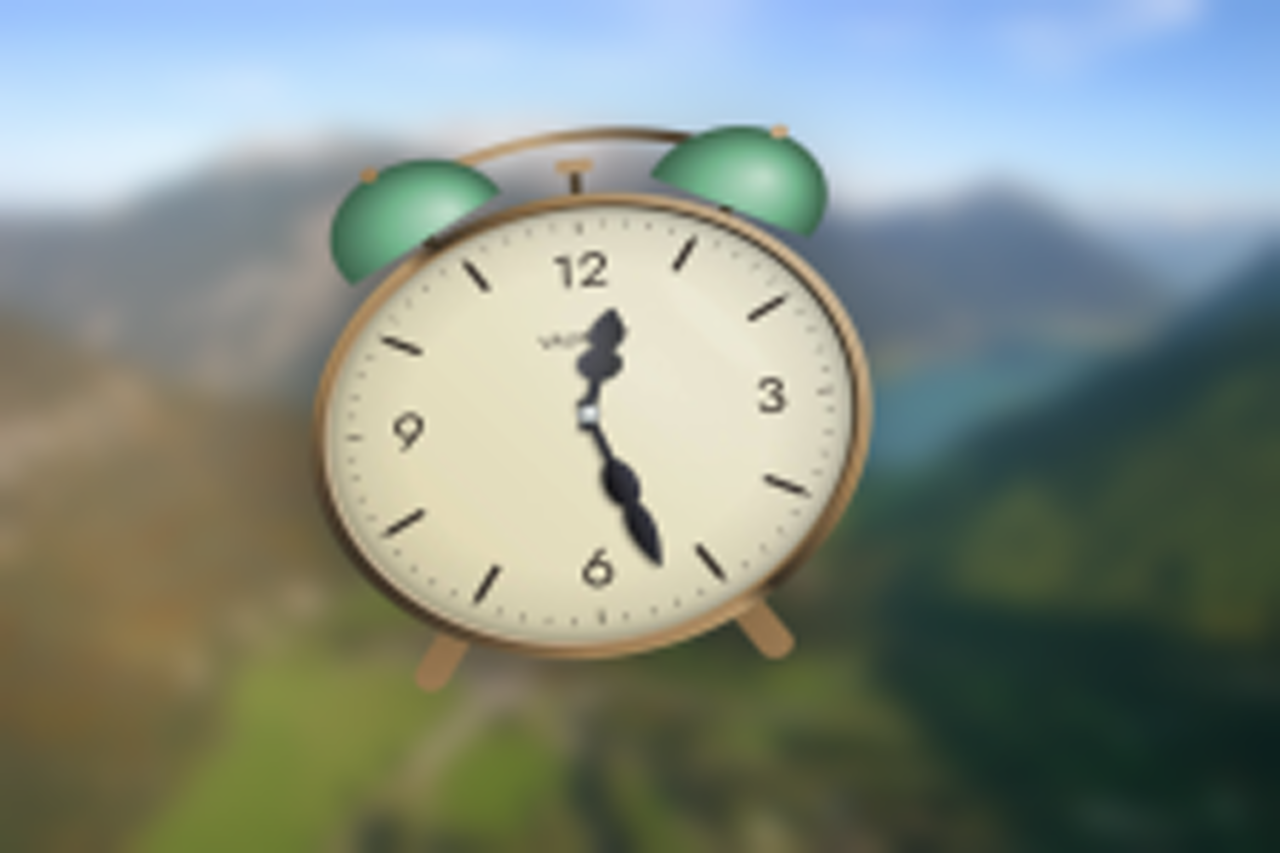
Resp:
12h27
